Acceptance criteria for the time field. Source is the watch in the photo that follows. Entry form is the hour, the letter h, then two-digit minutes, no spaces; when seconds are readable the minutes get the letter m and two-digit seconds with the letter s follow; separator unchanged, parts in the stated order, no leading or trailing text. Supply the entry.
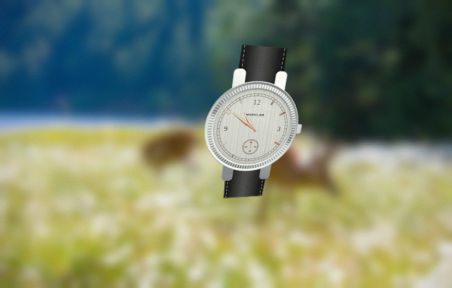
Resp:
10h51
